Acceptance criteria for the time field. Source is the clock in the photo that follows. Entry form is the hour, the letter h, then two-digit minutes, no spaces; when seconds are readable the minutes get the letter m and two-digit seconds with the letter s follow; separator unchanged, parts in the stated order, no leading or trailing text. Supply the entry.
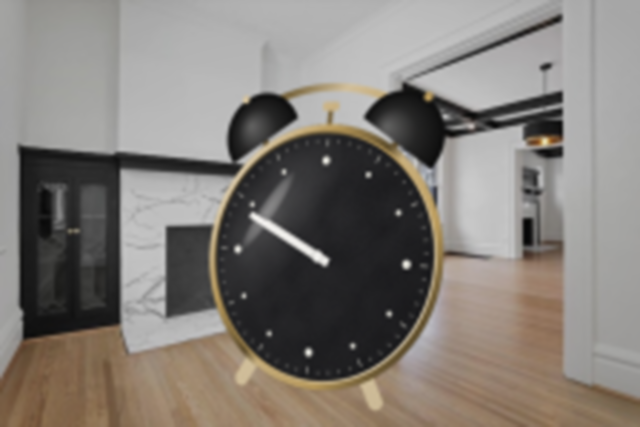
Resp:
9h49
